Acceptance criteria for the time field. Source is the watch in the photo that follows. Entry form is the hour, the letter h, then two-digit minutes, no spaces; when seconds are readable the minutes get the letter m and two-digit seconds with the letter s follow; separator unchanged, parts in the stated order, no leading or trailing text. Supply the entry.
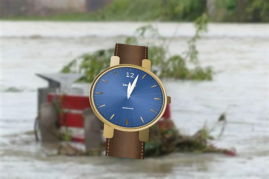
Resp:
12h03
